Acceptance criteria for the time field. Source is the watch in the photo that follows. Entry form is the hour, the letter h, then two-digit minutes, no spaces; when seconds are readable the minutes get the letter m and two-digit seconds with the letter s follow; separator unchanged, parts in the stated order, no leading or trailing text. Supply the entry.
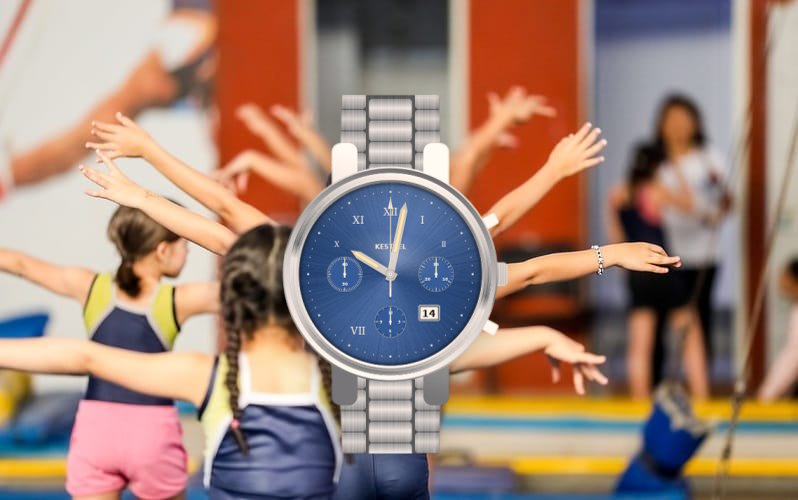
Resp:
10h02
